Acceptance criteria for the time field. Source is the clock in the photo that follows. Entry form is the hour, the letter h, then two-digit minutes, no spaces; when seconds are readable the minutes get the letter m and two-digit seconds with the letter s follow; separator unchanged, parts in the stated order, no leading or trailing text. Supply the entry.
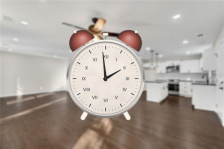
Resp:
1h59
